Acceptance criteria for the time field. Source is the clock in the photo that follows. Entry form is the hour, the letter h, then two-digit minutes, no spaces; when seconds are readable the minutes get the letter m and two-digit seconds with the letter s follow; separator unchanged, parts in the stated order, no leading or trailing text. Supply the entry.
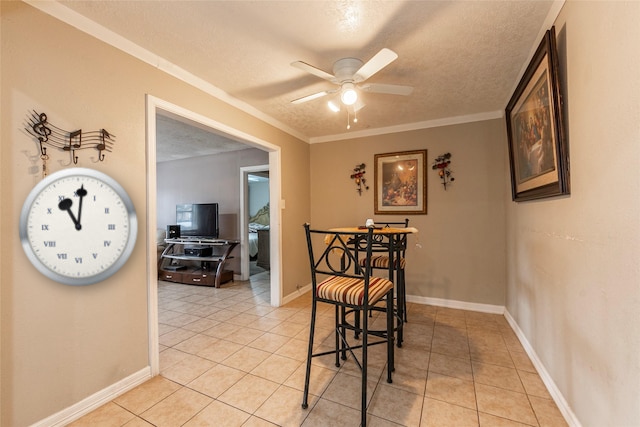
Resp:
11h01
